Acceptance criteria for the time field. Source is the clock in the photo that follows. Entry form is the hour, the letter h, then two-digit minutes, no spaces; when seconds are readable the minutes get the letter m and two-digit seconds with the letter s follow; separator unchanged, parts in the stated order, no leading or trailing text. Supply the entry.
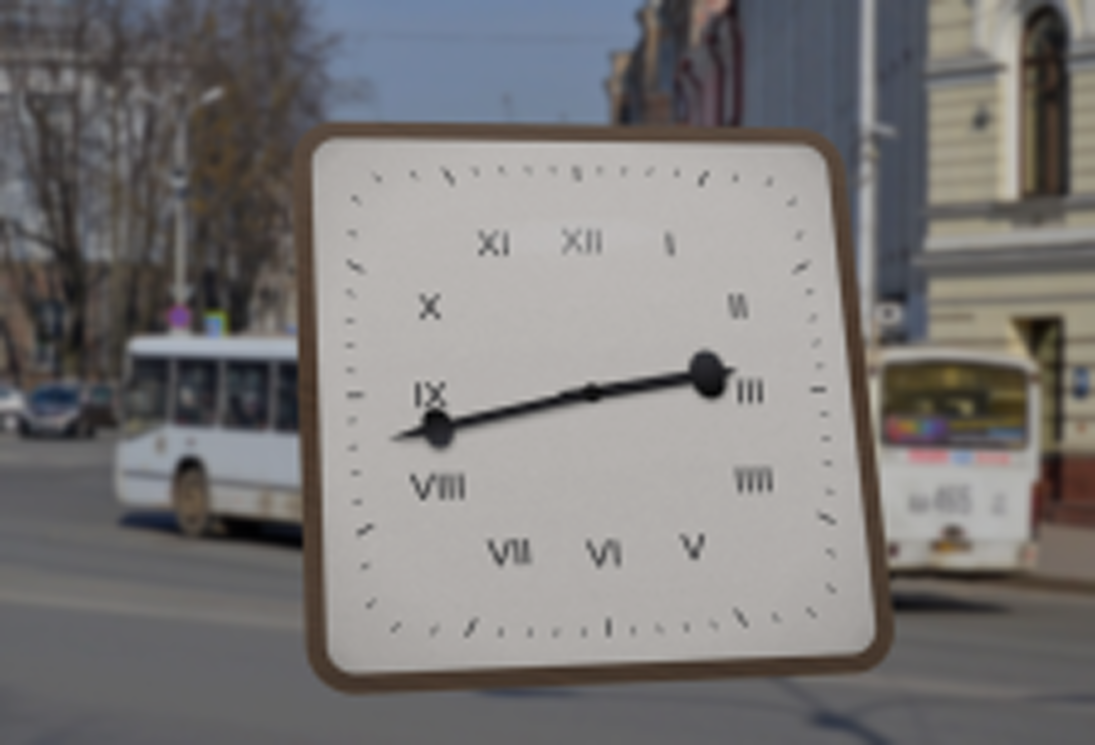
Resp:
2h43
